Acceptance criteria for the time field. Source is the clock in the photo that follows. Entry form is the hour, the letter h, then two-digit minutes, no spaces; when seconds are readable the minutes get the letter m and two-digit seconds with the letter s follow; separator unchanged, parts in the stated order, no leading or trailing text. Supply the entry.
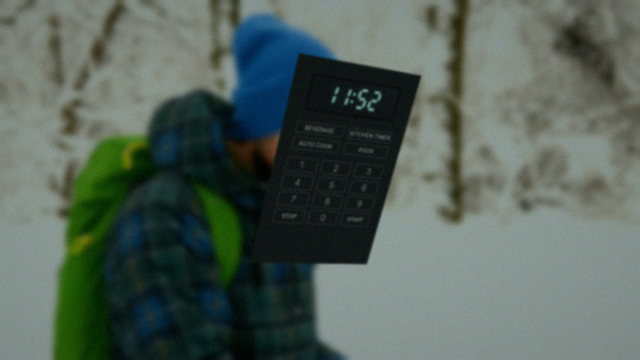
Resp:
11h52
